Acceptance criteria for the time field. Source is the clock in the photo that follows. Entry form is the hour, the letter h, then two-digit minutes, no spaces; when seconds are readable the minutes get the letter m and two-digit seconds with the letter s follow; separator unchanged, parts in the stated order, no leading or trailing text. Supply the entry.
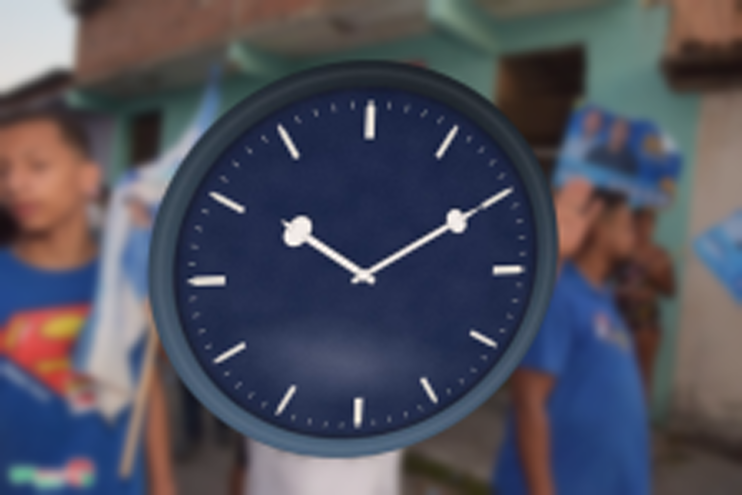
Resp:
10h10
